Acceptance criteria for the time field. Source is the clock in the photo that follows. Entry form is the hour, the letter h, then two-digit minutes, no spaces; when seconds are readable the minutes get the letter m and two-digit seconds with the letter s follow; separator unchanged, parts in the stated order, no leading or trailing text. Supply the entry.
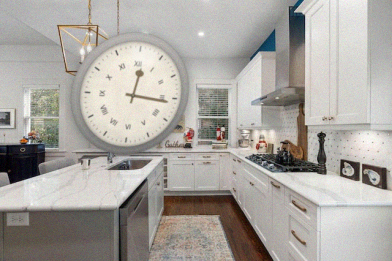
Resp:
12h16
